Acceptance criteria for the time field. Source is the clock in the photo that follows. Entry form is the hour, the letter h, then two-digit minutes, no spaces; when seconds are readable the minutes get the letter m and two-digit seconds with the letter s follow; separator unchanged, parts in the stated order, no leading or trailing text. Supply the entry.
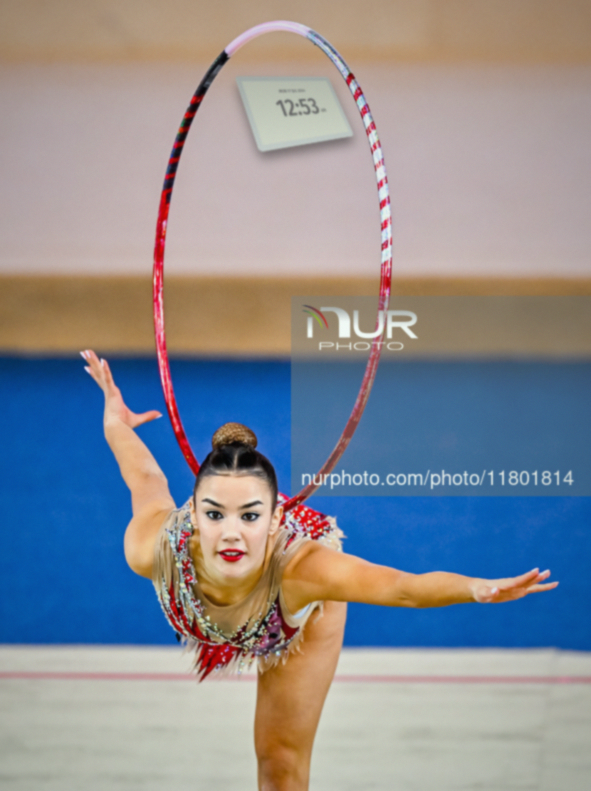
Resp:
12h53
